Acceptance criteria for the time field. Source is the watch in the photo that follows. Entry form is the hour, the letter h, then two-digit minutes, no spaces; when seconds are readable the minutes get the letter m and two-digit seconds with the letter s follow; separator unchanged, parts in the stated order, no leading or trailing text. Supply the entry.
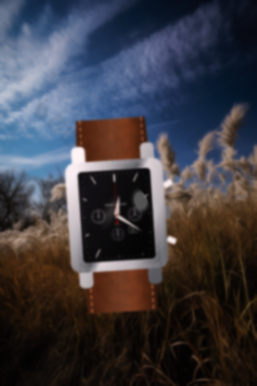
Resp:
12h21
